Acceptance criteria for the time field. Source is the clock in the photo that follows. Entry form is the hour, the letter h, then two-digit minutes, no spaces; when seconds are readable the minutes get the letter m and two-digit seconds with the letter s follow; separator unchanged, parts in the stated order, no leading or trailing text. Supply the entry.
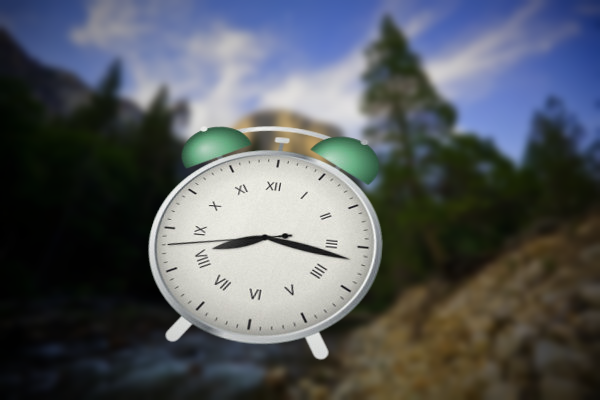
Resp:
8h16m43s
